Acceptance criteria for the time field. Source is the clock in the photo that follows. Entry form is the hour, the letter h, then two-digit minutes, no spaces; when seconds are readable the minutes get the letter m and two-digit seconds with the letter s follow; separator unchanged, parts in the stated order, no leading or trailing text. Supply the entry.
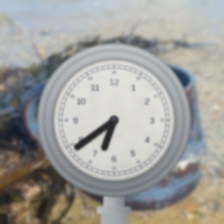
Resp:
6h39
